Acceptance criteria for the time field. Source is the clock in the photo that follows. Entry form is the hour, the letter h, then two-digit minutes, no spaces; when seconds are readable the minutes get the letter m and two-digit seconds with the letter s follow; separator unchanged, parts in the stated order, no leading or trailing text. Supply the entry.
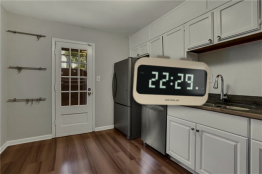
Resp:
22h29
